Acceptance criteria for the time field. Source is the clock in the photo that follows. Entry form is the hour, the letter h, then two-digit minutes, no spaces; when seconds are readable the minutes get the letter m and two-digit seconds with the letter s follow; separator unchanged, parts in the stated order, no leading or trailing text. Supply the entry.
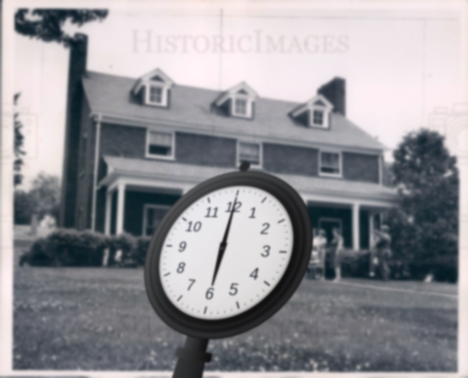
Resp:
6h00
